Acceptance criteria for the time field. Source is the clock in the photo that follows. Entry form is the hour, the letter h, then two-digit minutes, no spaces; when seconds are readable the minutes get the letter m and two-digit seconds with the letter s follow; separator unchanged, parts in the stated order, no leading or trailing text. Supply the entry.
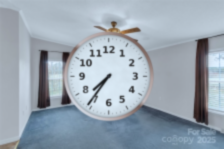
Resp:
7h36
